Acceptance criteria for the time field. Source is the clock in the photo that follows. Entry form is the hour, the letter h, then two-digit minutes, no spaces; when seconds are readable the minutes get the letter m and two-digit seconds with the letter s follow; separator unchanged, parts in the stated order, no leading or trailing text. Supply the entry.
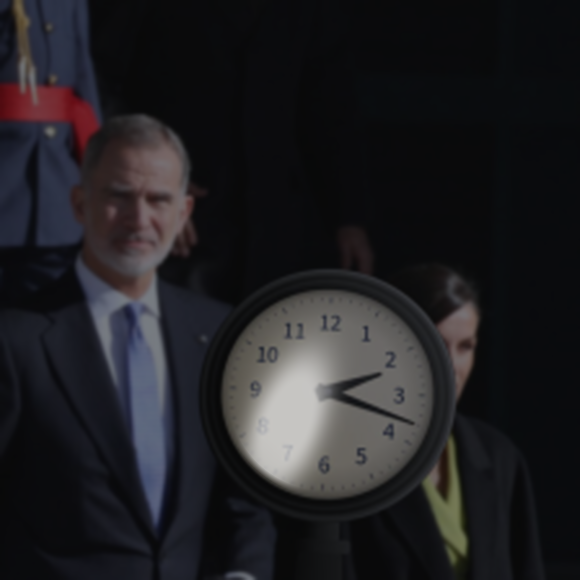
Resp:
2h18
